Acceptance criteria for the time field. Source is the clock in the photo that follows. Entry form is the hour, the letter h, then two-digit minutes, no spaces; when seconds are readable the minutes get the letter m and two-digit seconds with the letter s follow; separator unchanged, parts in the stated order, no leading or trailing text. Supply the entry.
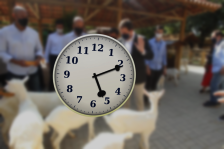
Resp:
5h11
